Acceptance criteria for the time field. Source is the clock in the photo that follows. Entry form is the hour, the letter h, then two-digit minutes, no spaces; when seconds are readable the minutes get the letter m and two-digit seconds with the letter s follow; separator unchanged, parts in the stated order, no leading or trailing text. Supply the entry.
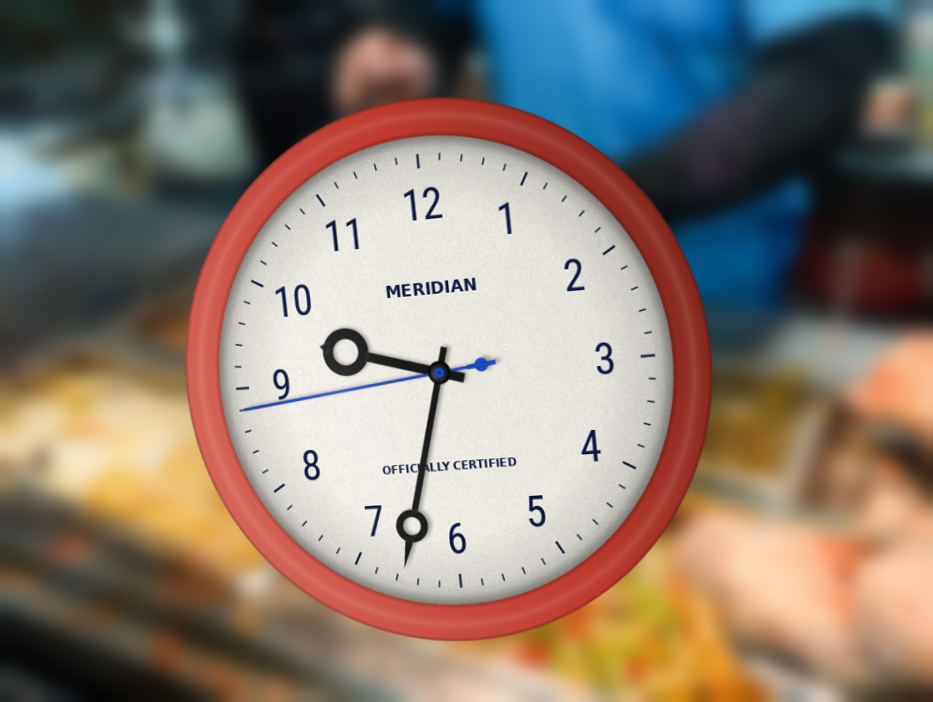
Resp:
9h32m44s
